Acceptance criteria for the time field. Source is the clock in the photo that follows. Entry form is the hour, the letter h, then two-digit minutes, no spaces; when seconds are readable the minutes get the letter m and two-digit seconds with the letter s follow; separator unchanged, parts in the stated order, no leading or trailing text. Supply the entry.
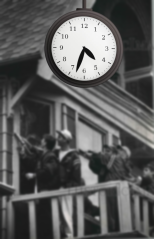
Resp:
4h33
